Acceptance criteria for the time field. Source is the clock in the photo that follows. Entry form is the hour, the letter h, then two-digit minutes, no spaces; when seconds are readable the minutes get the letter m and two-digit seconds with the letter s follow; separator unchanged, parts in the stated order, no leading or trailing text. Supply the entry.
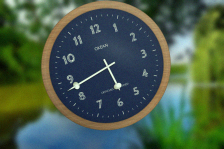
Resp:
5h43
